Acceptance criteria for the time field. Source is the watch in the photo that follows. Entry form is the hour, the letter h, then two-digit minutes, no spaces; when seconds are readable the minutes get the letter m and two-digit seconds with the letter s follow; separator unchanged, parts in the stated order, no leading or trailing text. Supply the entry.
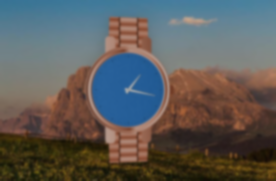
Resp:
1h17
